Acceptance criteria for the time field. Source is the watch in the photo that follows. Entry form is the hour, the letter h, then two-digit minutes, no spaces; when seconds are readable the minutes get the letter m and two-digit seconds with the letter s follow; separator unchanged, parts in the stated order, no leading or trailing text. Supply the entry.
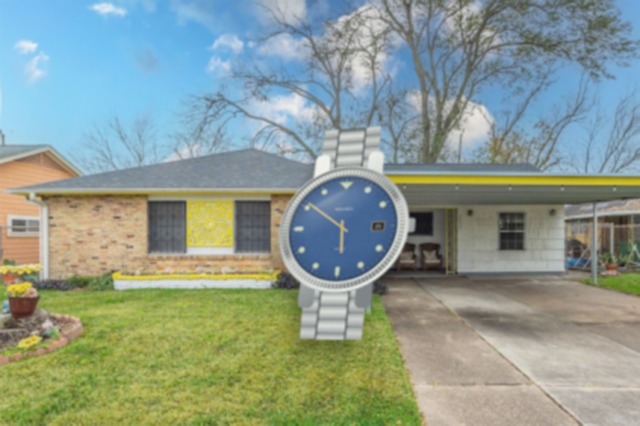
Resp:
5h51
